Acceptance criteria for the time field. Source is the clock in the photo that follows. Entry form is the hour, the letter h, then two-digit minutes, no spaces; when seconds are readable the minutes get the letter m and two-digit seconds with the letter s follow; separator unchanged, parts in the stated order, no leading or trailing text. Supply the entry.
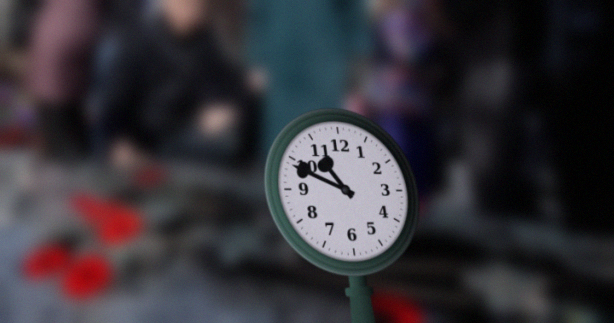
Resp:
10h49
